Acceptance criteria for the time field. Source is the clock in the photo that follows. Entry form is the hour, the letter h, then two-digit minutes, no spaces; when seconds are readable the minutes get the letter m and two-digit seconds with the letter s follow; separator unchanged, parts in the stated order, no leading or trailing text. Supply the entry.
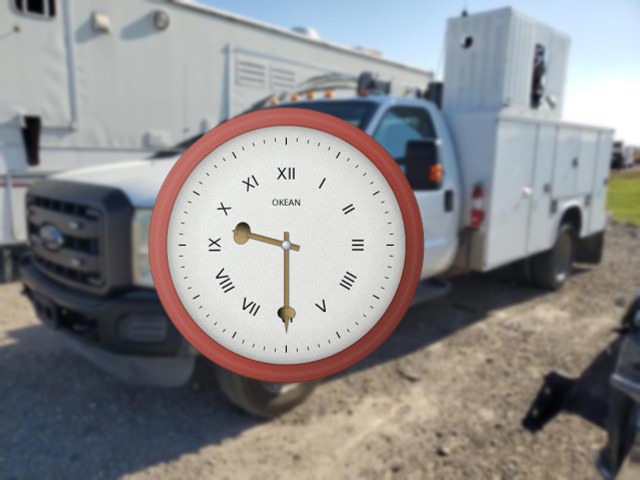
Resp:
9h30
